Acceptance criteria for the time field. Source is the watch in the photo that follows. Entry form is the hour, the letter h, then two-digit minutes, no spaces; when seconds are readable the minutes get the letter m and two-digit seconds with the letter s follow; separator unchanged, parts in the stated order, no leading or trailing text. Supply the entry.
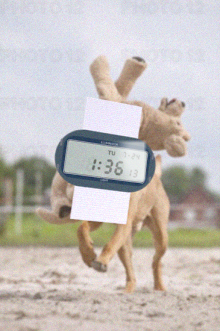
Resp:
1h36m13s
